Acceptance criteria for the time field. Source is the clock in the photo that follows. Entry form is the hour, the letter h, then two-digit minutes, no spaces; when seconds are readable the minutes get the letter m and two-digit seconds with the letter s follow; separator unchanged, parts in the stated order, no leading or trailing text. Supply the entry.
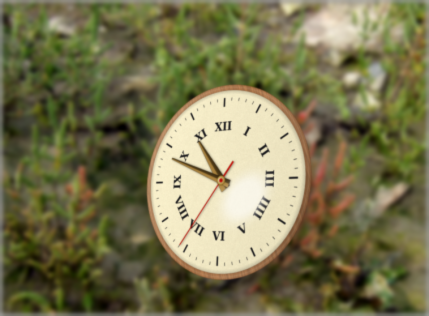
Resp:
10h48m36s
